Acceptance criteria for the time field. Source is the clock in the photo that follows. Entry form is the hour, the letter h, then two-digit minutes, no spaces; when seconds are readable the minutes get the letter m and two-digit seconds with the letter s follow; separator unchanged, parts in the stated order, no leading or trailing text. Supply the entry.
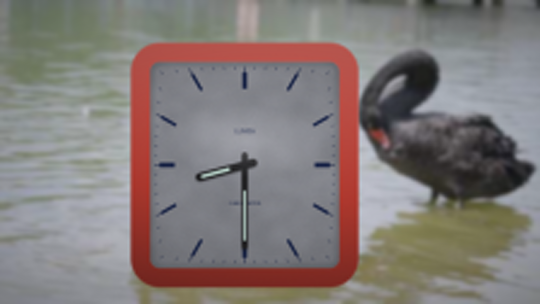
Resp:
8h30
